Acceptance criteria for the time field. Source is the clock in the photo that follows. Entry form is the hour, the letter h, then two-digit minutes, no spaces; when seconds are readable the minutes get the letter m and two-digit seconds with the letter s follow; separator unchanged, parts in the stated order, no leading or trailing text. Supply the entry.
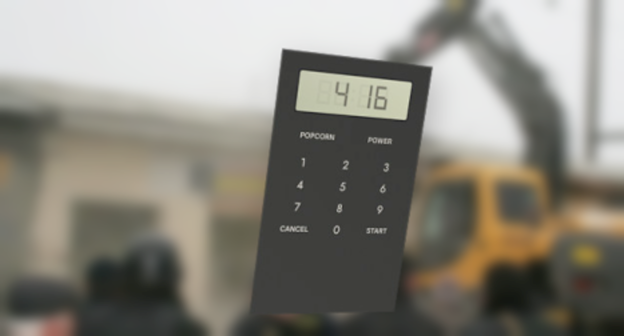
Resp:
4h16
